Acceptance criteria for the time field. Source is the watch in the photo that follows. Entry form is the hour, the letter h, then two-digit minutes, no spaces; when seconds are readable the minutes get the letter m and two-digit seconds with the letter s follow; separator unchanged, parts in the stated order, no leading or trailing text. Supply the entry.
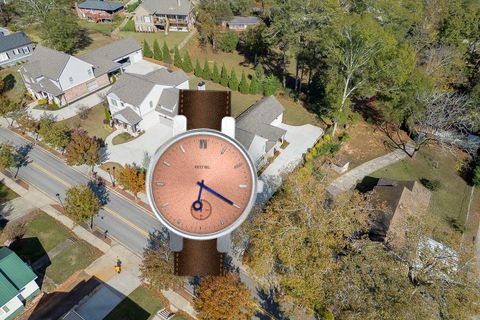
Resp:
6h20
